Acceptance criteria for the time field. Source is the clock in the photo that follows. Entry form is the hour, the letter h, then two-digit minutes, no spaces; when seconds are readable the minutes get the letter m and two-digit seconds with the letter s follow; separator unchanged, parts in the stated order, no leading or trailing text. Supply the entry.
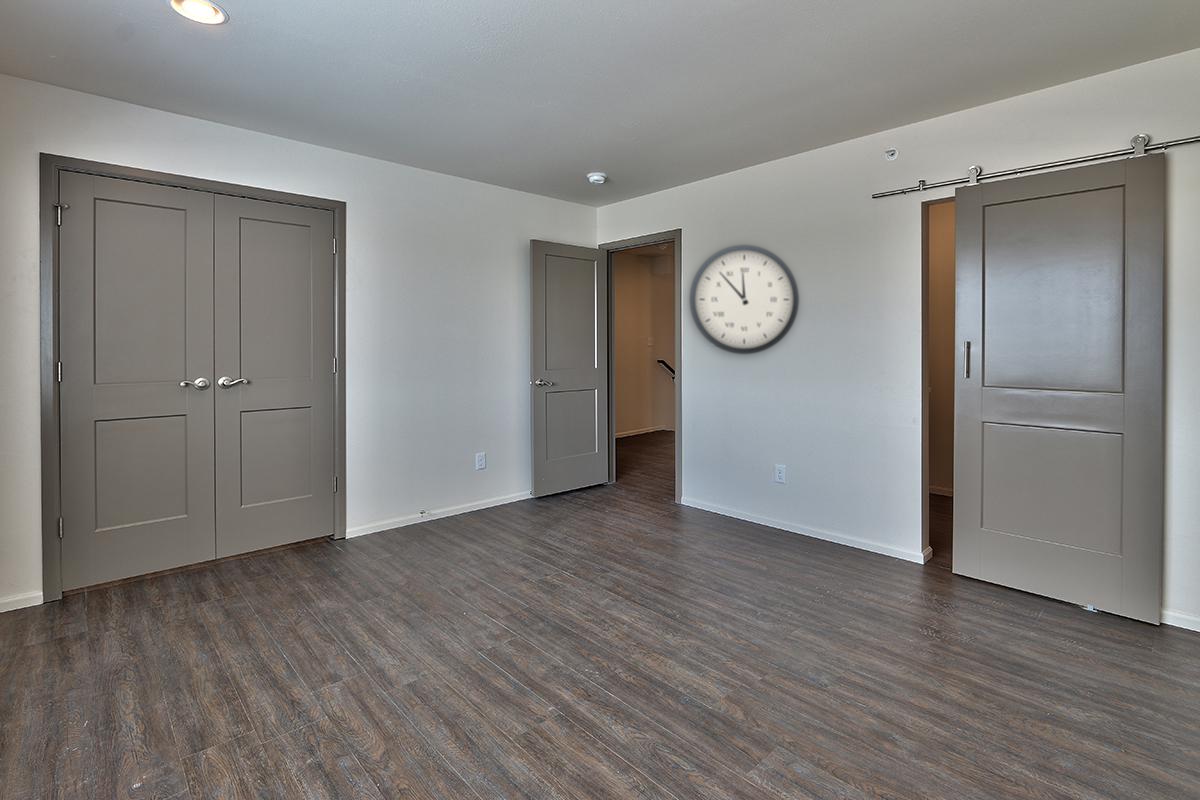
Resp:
11h53
